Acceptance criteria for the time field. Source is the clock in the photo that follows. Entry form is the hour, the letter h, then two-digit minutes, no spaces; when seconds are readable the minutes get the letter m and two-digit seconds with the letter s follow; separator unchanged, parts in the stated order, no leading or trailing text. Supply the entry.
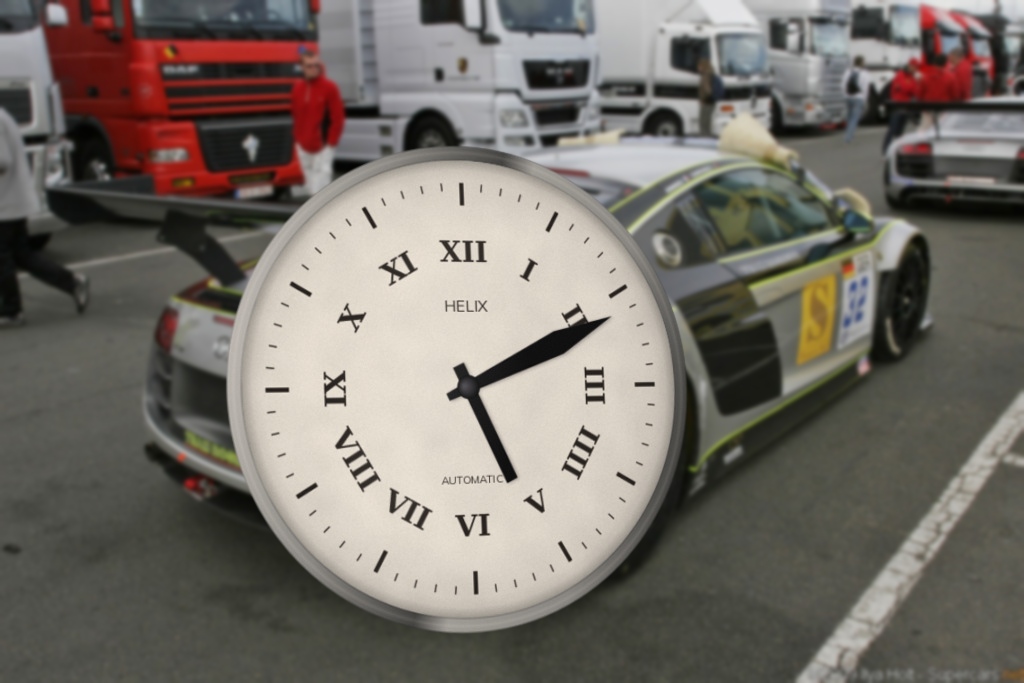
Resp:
5h11
